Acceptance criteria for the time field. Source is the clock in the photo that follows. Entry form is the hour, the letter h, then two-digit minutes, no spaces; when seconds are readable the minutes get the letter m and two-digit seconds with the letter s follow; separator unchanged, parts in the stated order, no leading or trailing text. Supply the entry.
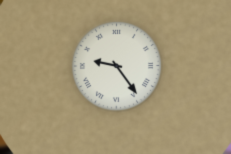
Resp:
9h24
